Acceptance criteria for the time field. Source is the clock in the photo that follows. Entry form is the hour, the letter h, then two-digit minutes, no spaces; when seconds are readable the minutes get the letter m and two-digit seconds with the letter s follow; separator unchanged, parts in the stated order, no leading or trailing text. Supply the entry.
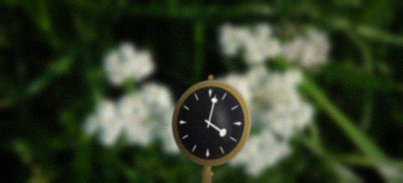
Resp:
4h02
